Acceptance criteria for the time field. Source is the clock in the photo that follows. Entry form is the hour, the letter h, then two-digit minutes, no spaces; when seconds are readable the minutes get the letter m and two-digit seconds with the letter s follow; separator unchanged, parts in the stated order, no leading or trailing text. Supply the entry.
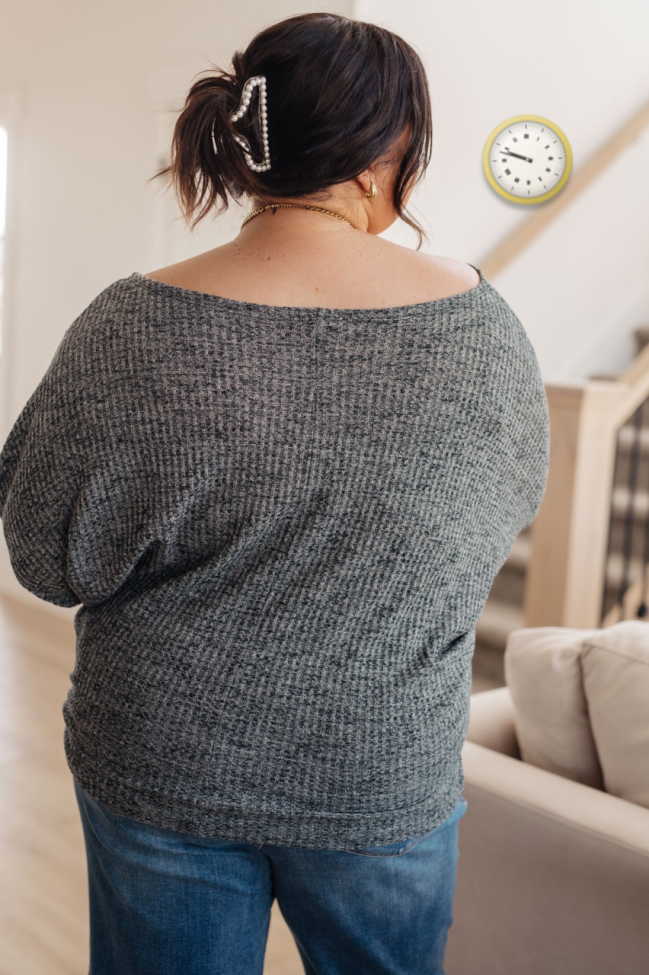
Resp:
9h48
